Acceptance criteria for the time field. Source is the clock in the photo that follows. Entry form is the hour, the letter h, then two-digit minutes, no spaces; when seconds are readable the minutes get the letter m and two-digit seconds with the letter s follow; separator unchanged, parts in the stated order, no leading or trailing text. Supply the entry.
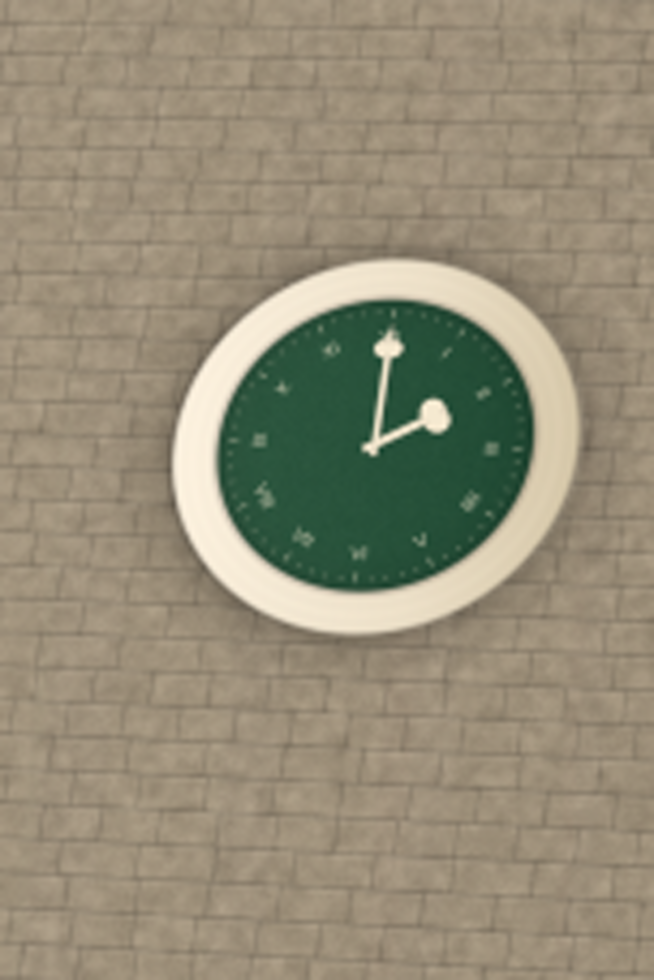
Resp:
2h00
